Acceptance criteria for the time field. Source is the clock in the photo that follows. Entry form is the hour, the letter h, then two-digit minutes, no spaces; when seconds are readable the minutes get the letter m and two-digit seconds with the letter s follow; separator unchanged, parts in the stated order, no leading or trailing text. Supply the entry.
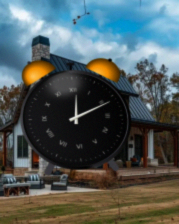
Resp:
12h11
